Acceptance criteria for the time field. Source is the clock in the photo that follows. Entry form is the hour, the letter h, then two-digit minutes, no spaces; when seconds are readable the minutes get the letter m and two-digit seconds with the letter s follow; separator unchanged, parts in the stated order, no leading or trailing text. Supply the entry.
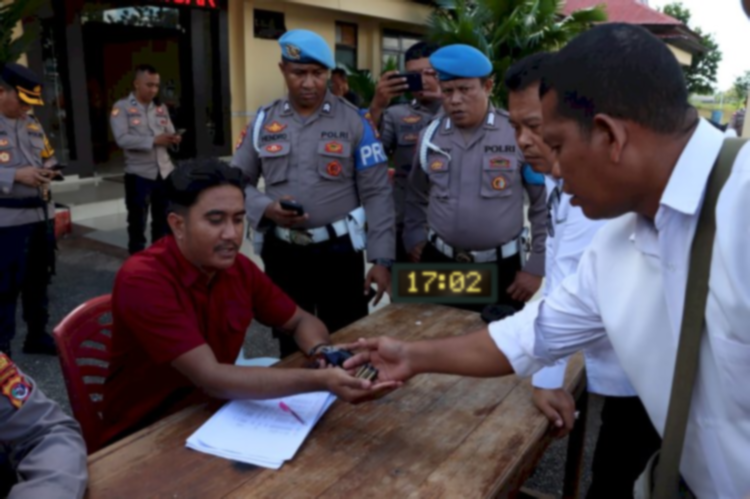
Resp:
17h02
